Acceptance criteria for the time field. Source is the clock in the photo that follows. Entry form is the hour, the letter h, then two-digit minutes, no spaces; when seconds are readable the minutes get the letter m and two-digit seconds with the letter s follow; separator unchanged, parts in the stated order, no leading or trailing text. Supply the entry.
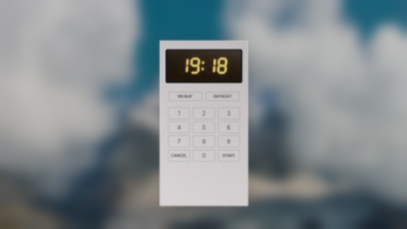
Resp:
19h18
